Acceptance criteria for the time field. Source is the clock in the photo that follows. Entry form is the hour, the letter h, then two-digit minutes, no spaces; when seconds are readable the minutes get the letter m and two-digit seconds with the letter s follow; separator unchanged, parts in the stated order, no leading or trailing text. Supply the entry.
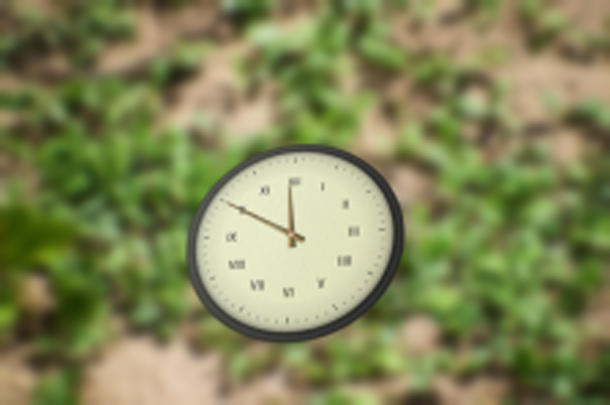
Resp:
11h50
